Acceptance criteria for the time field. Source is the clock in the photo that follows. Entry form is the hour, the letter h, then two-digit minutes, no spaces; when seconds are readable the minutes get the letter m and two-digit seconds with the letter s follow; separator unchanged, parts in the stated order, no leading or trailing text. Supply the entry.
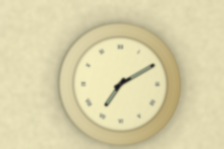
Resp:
7h10
